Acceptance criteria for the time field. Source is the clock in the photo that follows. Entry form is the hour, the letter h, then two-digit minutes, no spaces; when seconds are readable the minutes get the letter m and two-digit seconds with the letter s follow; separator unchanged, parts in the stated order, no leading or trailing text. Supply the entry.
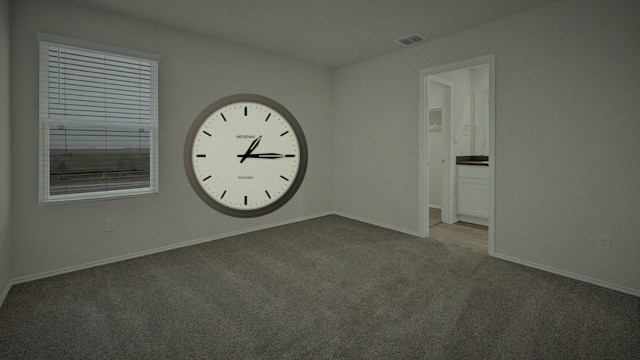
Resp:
1h15
